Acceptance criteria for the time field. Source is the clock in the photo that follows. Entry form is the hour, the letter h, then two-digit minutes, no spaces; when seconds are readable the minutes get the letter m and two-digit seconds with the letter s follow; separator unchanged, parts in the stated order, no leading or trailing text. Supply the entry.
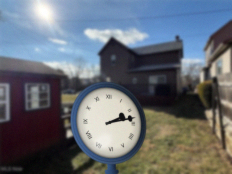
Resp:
2h13
